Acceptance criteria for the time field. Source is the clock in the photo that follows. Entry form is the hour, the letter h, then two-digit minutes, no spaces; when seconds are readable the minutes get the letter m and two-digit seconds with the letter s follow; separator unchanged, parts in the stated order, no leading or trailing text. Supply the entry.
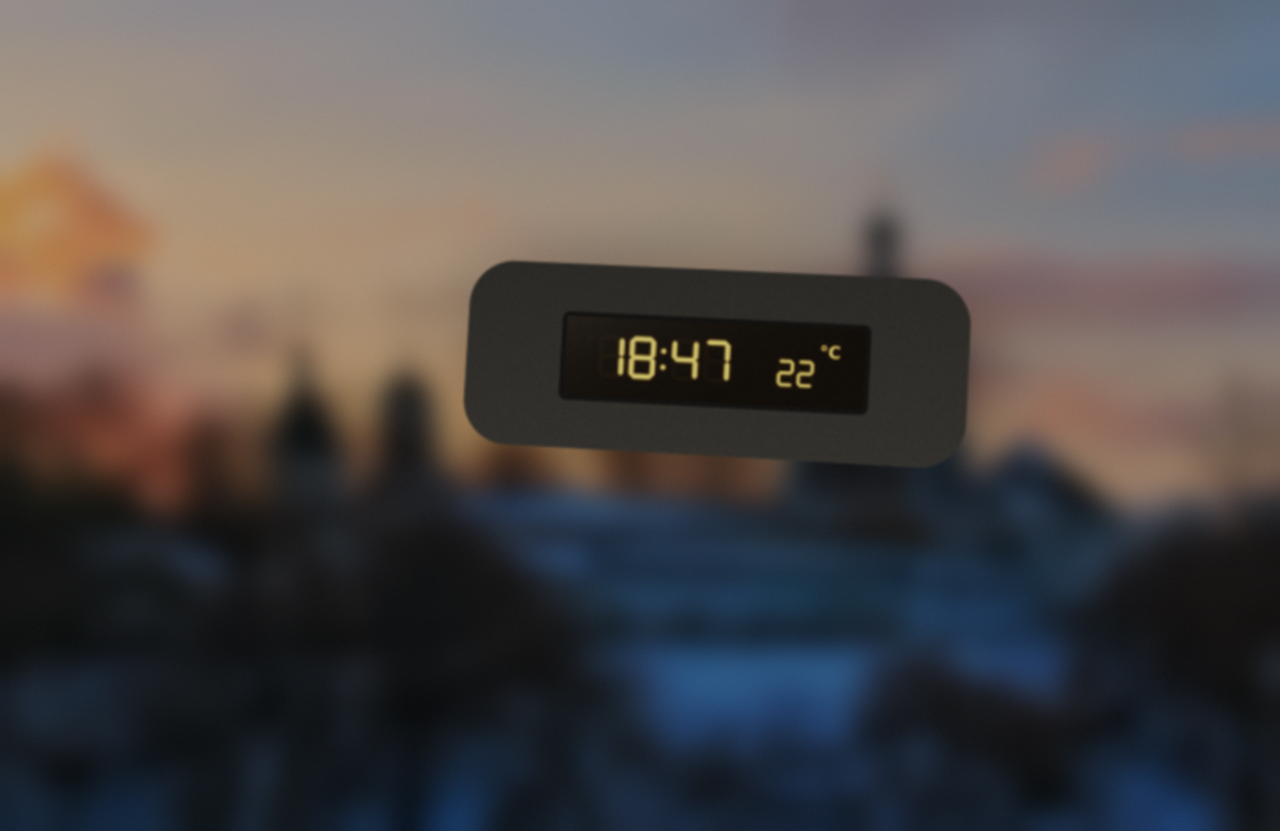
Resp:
18h47
